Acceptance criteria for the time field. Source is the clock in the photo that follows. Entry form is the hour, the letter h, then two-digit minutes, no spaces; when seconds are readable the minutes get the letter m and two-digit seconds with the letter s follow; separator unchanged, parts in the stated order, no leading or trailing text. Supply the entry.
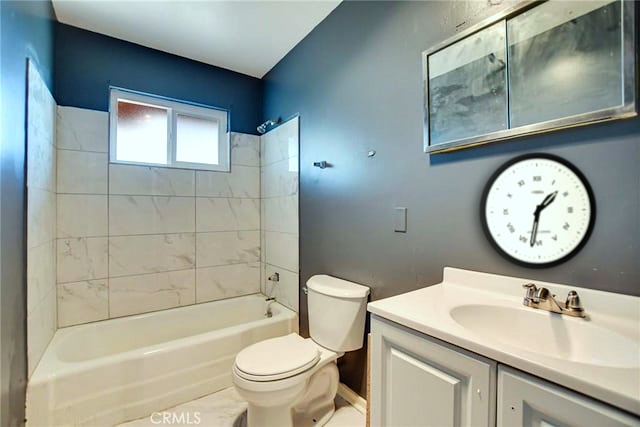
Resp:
1h32
